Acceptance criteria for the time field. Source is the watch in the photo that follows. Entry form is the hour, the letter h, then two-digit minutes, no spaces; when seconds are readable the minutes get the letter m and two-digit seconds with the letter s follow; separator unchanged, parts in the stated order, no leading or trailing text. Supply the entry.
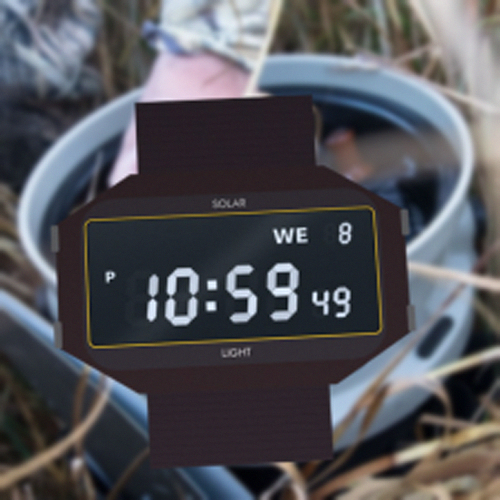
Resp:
10h59m49s
